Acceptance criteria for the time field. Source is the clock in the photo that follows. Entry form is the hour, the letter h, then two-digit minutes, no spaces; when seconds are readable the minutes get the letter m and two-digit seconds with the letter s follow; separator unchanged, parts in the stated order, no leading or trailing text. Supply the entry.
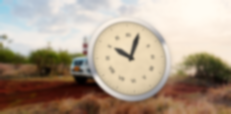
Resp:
10h04
